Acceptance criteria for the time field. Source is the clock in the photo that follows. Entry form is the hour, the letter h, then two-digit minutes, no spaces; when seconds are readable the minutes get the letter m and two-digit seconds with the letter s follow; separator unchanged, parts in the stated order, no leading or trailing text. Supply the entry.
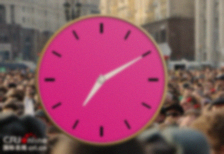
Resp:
7h10
